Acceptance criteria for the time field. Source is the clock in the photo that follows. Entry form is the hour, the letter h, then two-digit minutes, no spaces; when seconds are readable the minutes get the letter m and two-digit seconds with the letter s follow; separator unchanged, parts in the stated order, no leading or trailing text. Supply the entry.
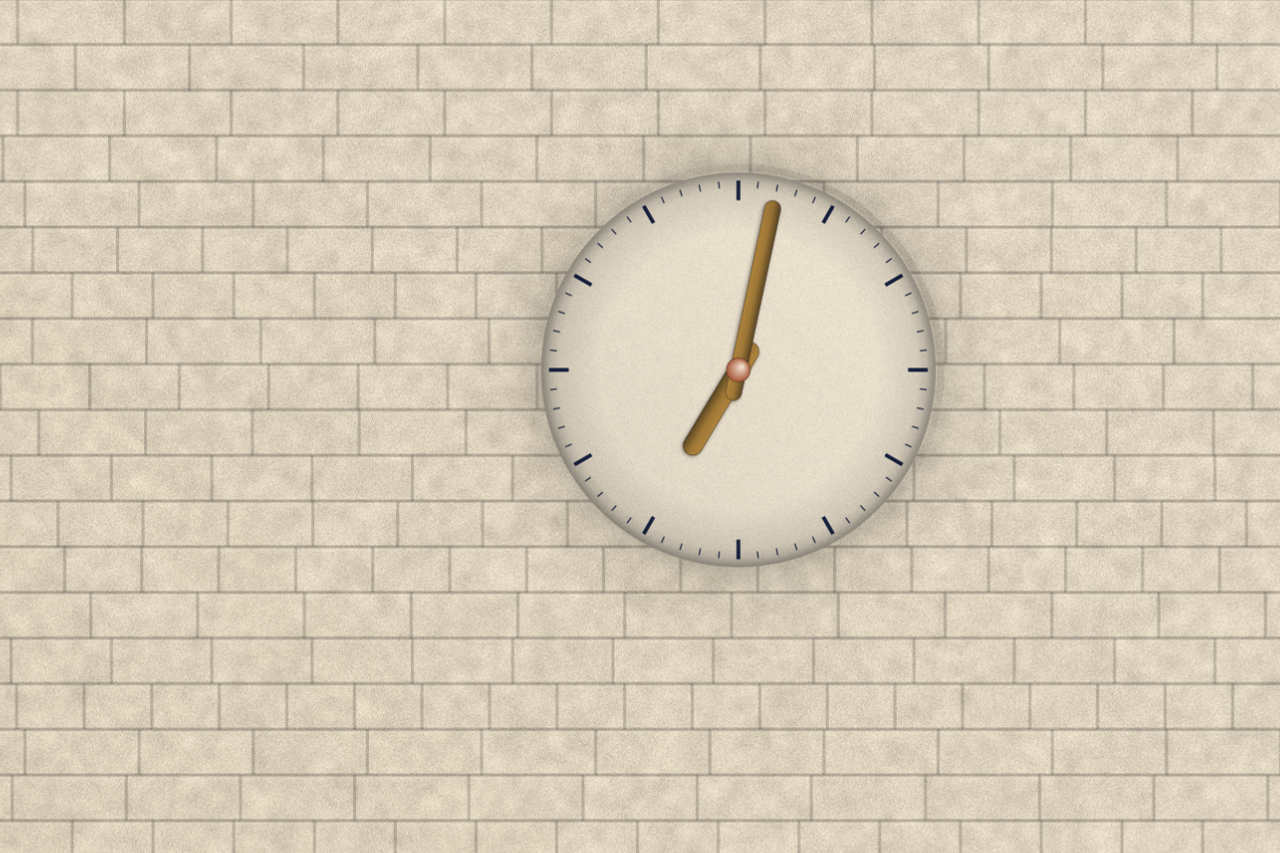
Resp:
7h02
